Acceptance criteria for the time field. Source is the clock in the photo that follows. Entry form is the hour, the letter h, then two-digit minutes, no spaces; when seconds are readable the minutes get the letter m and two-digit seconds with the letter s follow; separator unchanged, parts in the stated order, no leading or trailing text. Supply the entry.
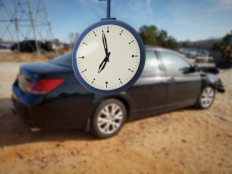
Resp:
6h58
